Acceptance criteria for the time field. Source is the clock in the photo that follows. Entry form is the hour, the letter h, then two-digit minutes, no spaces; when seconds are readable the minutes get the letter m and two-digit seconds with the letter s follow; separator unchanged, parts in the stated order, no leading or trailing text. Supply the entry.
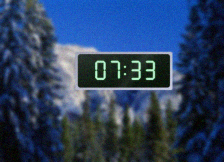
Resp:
7h33
